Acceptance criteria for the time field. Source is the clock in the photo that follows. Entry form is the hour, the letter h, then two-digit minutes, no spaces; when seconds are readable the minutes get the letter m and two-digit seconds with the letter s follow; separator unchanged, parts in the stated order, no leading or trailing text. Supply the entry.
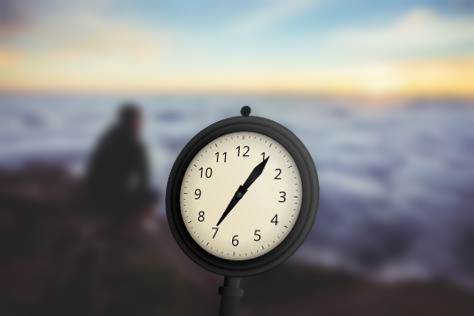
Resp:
7h06
